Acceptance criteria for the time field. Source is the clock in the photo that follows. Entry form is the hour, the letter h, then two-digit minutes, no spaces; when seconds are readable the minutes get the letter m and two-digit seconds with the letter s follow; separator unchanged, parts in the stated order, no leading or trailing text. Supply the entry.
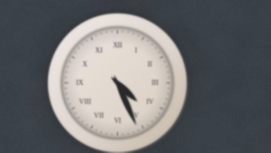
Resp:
4h26
